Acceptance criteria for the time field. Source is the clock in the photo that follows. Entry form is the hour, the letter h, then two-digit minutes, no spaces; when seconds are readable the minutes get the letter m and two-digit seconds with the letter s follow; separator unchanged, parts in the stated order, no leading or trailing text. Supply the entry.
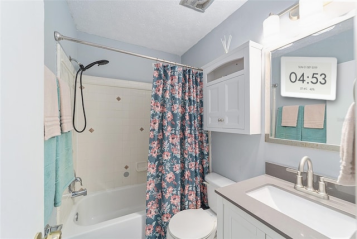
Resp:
4h53
